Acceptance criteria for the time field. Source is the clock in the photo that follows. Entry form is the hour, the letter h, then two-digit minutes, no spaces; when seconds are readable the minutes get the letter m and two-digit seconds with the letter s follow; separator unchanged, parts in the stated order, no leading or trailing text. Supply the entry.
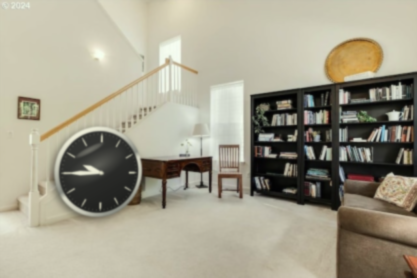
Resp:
9h45
